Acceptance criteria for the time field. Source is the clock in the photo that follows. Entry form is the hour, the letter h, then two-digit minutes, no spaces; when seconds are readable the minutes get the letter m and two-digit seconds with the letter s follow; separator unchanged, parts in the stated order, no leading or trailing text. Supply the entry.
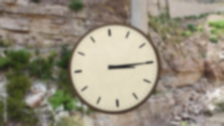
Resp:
3h15
